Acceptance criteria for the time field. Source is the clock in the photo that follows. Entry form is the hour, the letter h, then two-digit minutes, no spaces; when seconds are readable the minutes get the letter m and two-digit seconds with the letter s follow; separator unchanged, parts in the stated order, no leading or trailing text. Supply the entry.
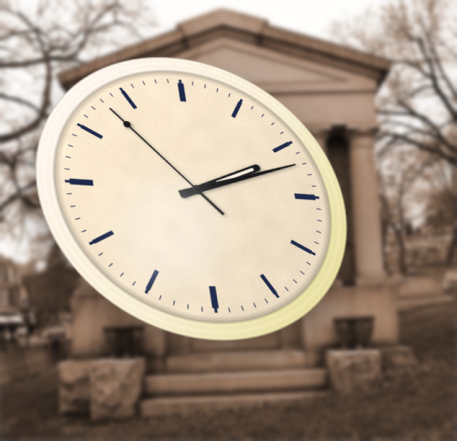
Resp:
2h11m53s
